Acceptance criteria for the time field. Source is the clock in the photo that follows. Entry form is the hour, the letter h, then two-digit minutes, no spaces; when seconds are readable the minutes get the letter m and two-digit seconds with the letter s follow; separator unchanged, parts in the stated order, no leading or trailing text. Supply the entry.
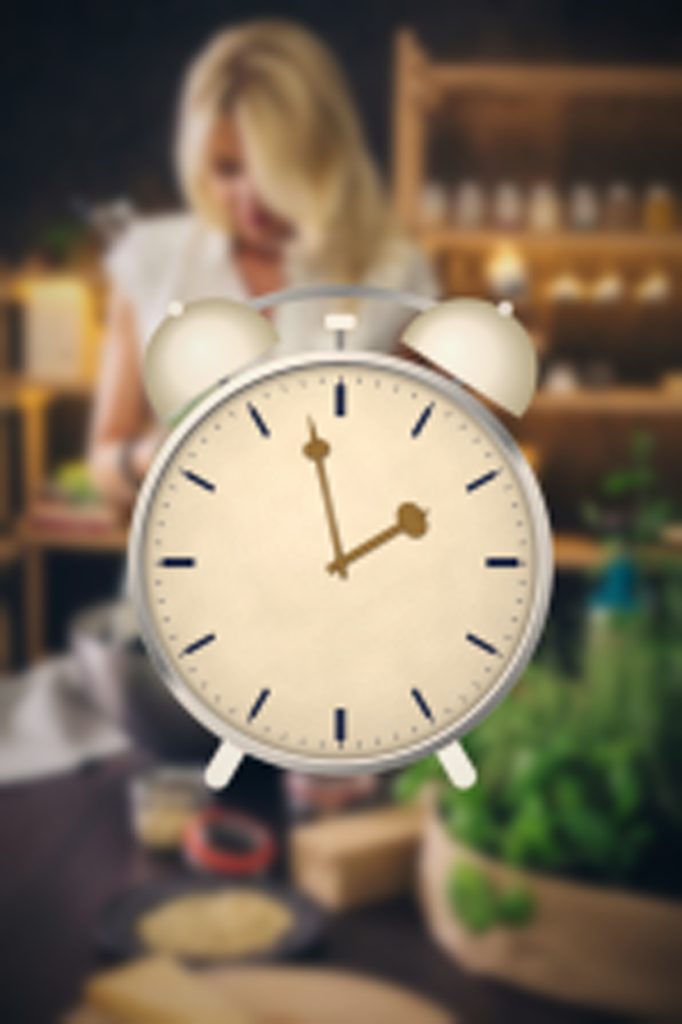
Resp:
1h58
